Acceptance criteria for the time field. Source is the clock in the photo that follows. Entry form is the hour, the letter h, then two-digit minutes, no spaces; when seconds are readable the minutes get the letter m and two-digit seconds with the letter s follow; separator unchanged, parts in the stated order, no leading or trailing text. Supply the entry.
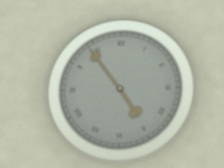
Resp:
4h54
